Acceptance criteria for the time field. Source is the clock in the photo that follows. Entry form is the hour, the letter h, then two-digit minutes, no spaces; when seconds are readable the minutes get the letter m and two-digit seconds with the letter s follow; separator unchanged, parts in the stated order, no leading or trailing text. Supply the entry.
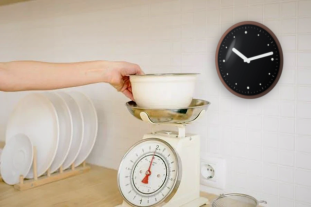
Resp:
10h13
